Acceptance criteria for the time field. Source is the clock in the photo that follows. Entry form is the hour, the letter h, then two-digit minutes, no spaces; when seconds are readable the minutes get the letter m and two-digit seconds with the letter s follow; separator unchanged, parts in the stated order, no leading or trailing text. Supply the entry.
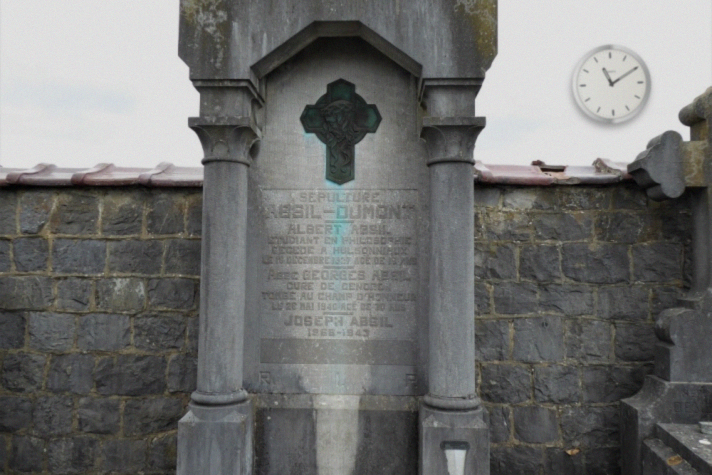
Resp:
11h10
